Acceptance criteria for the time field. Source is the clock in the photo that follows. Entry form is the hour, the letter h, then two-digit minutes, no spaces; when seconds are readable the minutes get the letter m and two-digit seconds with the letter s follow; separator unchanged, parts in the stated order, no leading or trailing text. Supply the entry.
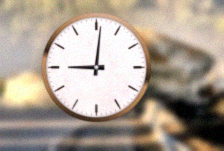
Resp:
9h01
